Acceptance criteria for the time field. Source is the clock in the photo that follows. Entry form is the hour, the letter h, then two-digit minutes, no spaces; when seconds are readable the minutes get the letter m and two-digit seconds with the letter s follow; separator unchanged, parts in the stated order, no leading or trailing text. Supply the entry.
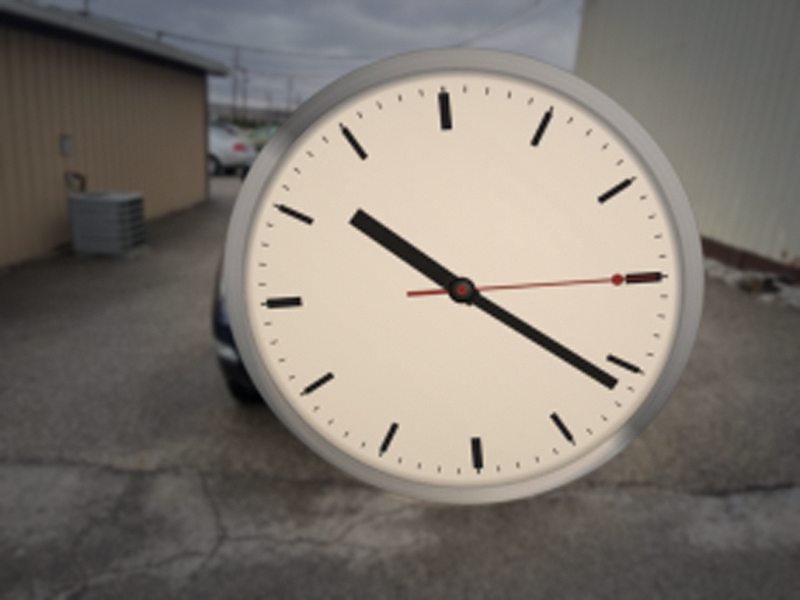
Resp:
10h21m15s
